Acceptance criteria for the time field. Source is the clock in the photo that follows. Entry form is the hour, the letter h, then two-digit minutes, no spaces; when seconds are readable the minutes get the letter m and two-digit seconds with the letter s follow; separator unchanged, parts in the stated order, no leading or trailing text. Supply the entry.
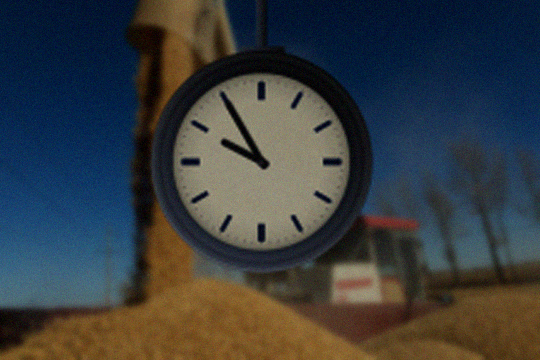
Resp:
9h55
